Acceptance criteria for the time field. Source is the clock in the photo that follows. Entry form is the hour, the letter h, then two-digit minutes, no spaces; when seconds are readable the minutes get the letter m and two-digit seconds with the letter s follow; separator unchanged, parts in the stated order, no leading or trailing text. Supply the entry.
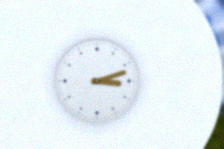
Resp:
3h12
